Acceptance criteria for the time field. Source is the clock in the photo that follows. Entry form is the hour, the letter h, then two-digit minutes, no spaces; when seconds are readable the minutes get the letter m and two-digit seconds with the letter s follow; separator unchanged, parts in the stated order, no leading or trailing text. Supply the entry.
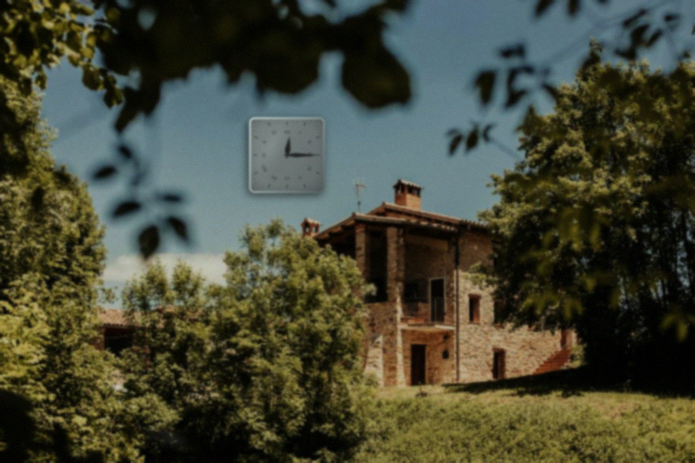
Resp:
12h15
